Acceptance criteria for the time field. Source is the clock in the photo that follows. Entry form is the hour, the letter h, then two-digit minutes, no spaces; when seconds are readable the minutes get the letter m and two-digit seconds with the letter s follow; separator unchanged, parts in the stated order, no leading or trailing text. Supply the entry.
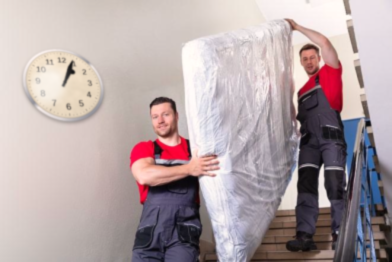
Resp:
1h04
